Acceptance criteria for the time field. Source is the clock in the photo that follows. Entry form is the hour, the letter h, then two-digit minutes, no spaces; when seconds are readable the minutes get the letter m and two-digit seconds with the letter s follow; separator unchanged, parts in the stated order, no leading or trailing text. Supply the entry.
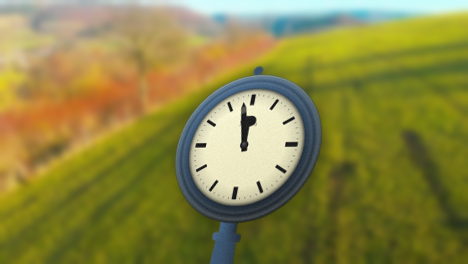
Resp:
11h58
